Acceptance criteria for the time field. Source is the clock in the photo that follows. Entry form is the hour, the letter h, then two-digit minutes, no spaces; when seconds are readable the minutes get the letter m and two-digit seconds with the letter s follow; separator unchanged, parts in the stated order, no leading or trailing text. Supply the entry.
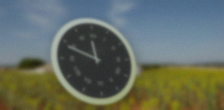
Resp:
11h49
